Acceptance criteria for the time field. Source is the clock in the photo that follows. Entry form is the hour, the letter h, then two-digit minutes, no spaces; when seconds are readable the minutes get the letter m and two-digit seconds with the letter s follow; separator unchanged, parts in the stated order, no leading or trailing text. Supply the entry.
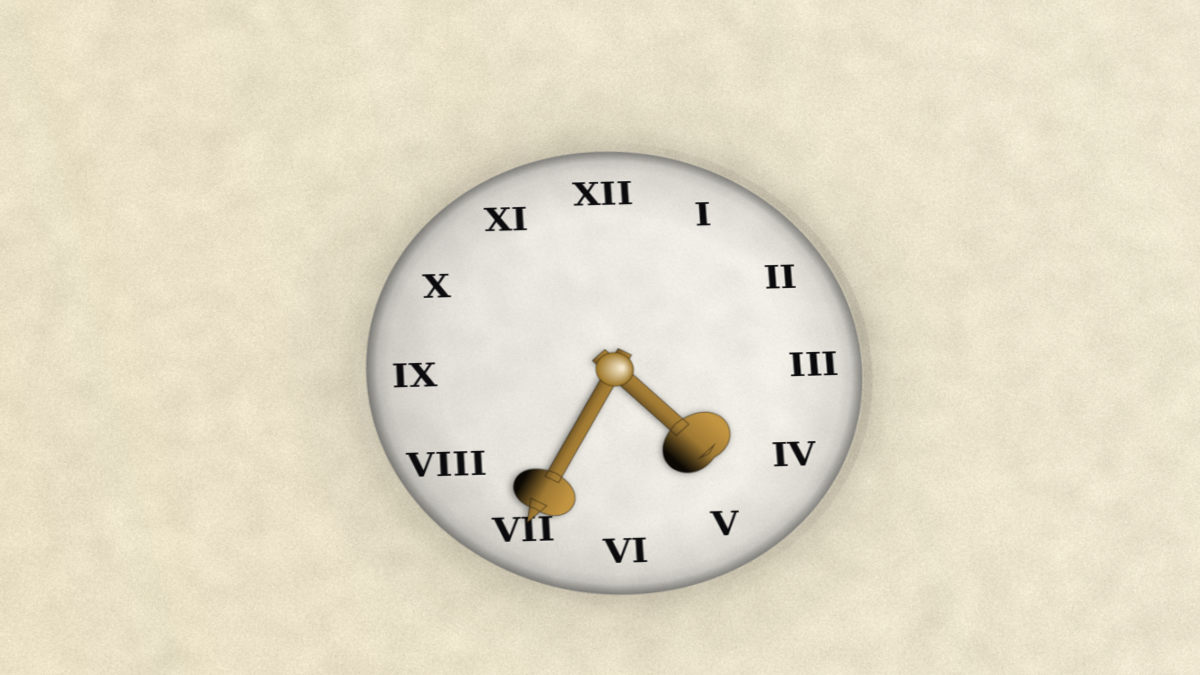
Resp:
4h35
